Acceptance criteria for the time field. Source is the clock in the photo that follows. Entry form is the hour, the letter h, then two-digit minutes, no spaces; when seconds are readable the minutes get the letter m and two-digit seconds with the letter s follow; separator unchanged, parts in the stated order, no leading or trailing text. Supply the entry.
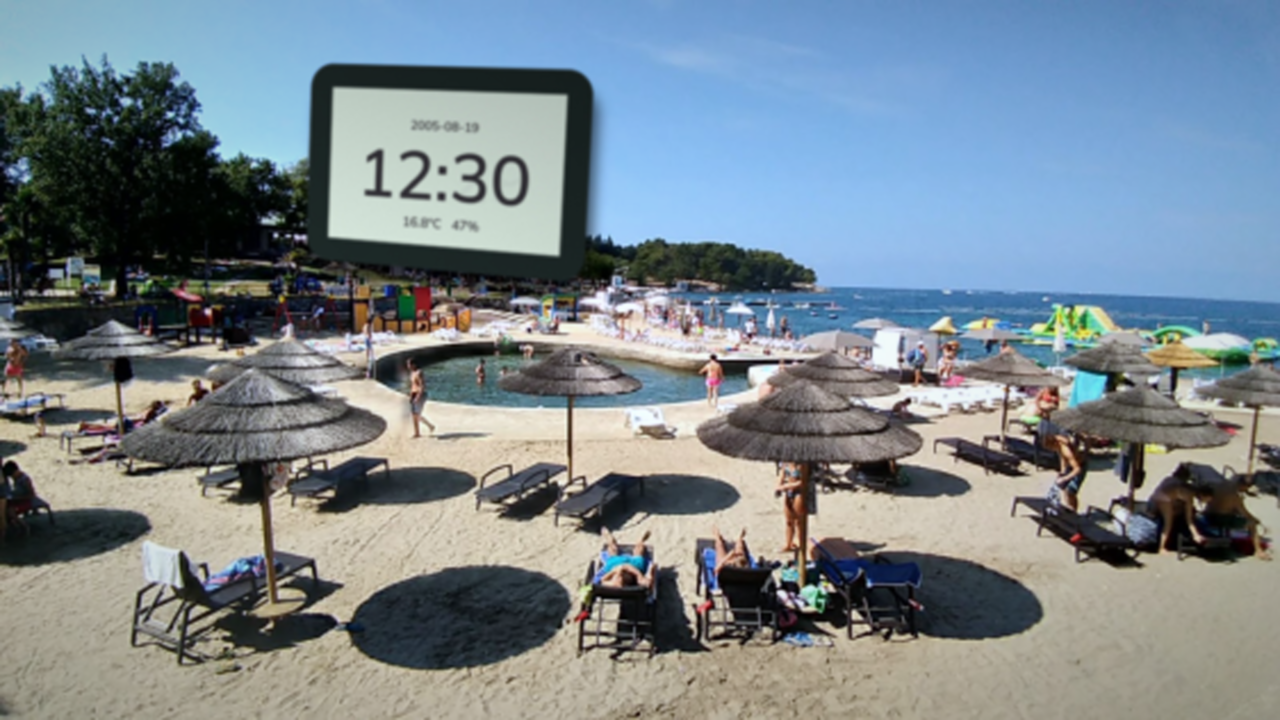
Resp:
12h30
